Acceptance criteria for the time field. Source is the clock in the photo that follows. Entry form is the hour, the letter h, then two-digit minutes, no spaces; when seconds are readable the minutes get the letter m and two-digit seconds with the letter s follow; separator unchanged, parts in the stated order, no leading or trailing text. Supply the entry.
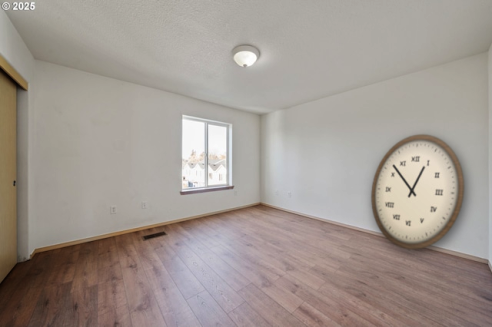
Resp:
12h52
